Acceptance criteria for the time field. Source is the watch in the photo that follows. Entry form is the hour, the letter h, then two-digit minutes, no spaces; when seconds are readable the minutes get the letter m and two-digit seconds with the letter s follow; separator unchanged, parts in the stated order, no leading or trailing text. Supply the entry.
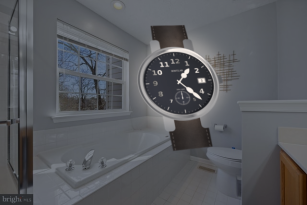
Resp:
1h23
